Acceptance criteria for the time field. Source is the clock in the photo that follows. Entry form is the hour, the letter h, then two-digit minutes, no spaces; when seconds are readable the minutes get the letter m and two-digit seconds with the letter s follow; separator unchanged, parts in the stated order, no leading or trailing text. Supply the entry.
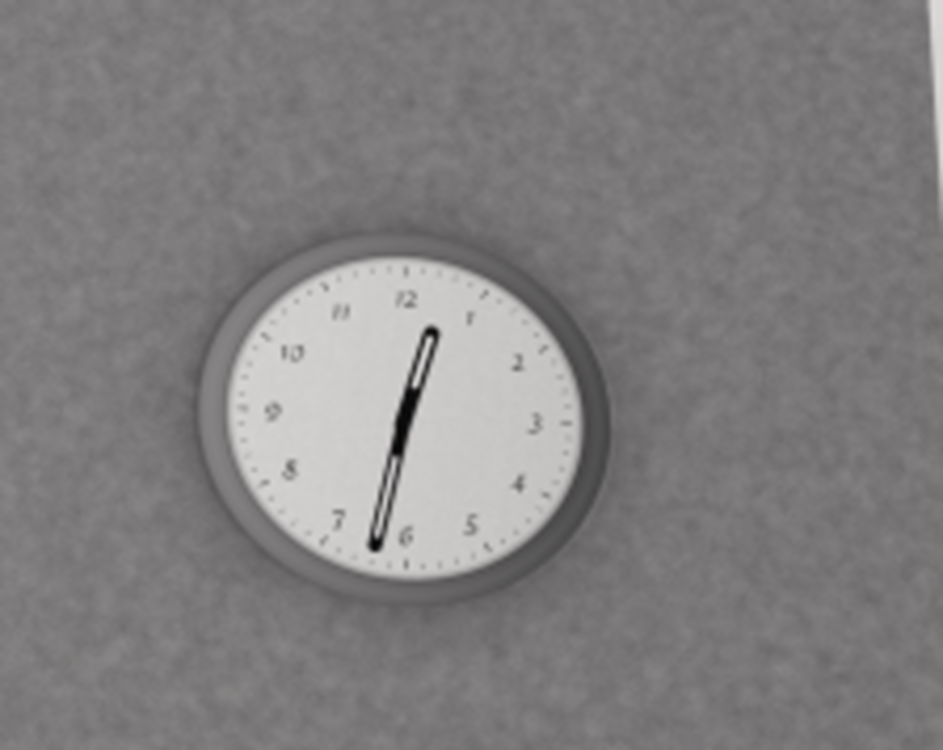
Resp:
12h32
